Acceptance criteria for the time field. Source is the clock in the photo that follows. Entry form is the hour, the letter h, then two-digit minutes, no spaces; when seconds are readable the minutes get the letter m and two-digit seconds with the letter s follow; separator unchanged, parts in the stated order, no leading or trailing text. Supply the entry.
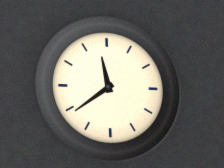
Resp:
11h39
